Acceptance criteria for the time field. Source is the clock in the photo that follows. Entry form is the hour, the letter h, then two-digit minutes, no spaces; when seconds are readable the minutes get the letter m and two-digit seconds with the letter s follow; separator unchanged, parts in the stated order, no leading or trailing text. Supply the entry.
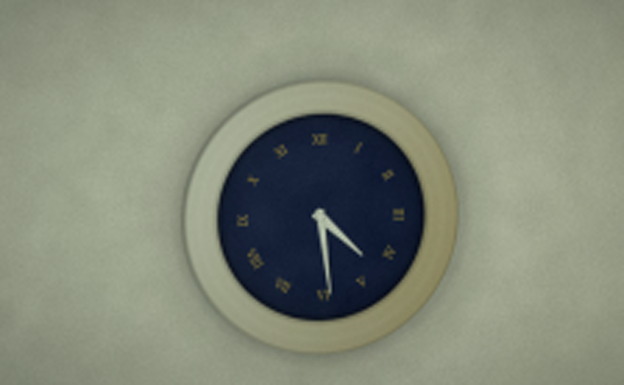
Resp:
4h29
